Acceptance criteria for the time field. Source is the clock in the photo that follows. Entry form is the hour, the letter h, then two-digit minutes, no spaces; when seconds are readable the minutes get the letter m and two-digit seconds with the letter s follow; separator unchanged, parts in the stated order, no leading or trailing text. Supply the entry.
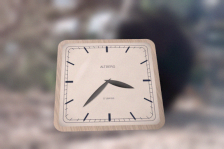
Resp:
3h37
